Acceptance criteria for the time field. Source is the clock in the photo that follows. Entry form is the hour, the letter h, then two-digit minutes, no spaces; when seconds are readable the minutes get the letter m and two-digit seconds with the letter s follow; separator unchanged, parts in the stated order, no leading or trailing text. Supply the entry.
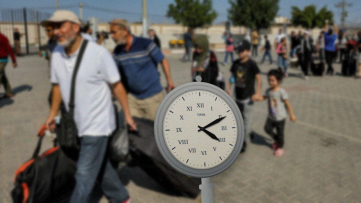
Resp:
4h11
